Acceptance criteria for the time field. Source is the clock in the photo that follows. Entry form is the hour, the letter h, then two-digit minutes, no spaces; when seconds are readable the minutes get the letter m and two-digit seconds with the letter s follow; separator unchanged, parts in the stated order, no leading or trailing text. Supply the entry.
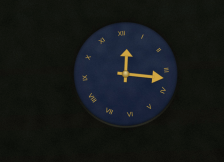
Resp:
12h17
